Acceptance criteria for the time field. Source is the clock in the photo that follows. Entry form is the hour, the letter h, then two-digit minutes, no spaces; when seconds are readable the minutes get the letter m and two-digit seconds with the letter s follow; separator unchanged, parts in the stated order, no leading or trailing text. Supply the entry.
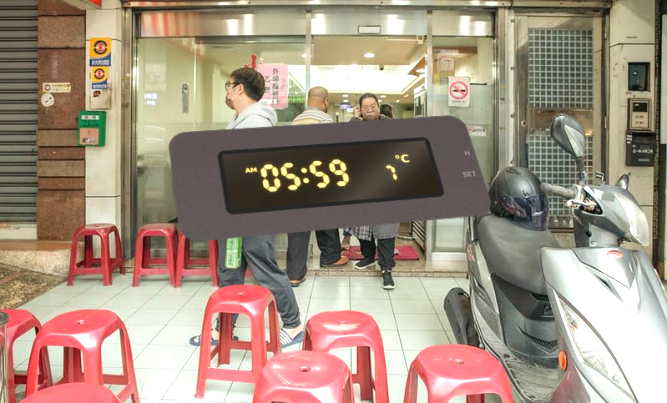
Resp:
5h59
